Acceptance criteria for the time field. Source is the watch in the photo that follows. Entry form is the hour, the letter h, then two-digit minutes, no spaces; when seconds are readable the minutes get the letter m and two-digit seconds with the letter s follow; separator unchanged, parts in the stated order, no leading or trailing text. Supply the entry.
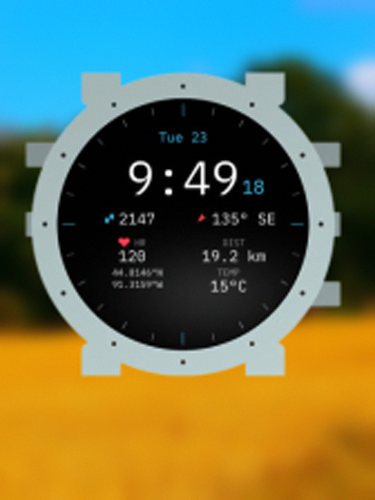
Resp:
9h49m18s
